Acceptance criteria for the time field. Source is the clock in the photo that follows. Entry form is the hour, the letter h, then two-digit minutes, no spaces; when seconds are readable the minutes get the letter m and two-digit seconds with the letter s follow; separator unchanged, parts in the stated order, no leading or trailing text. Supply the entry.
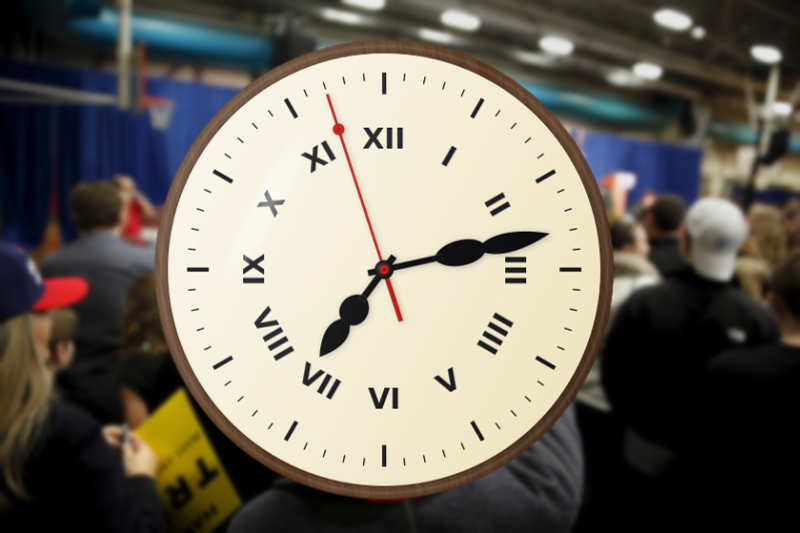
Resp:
7h12m57s
